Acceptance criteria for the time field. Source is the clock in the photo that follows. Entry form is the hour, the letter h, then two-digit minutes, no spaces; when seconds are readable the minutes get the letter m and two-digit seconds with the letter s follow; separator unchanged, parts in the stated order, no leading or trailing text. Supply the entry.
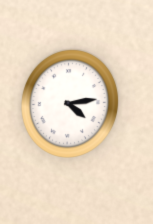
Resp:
4h14
